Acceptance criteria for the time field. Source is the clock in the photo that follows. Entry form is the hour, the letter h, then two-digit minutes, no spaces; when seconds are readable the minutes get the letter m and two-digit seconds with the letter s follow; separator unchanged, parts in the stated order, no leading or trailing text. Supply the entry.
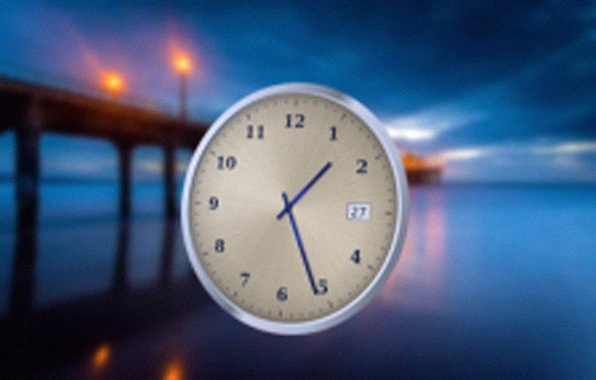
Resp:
1h26
